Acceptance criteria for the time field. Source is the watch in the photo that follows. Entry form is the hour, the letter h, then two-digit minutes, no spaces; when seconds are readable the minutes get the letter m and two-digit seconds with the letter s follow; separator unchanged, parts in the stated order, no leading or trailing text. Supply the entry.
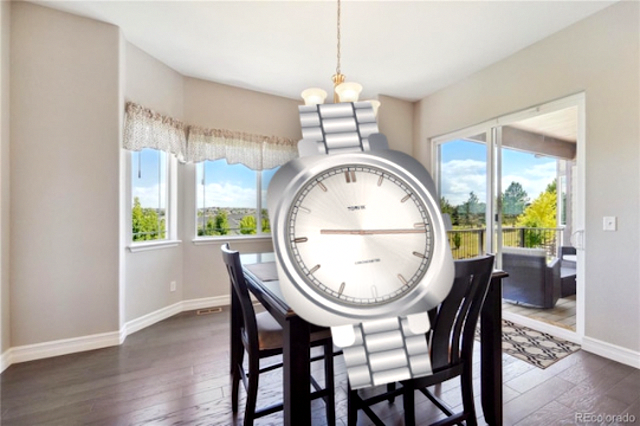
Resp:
9h16
